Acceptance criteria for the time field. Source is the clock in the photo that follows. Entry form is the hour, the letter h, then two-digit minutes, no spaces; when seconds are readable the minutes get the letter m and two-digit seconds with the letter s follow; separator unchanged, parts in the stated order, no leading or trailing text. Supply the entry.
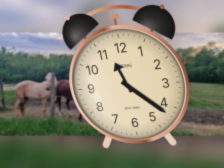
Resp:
11h22
